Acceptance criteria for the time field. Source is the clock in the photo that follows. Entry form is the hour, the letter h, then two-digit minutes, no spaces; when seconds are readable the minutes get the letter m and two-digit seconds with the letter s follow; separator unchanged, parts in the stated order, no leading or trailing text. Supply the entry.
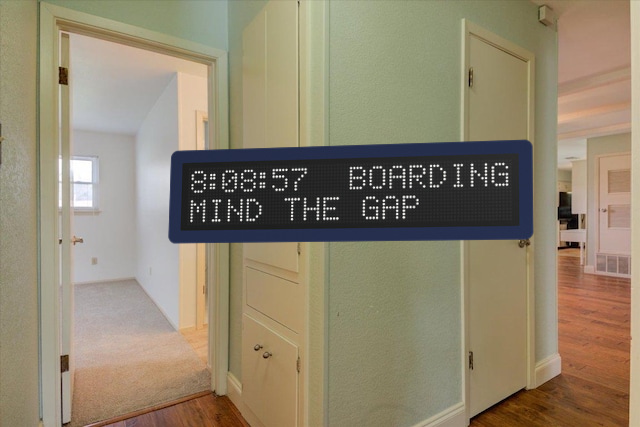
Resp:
8h08m57s
